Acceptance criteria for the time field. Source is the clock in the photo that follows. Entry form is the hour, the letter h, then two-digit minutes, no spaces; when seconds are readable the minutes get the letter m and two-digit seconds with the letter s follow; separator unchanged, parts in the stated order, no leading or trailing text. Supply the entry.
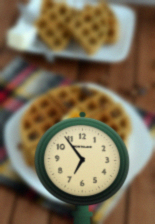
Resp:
6h54
